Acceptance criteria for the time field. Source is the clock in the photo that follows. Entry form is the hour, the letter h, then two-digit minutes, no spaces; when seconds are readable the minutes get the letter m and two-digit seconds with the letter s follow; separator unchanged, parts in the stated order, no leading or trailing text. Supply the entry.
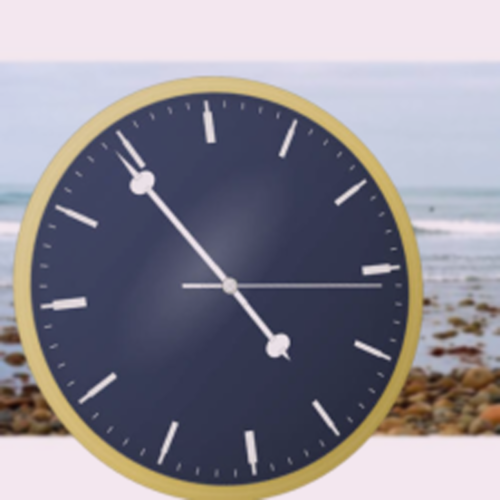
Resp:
4h54m16s
